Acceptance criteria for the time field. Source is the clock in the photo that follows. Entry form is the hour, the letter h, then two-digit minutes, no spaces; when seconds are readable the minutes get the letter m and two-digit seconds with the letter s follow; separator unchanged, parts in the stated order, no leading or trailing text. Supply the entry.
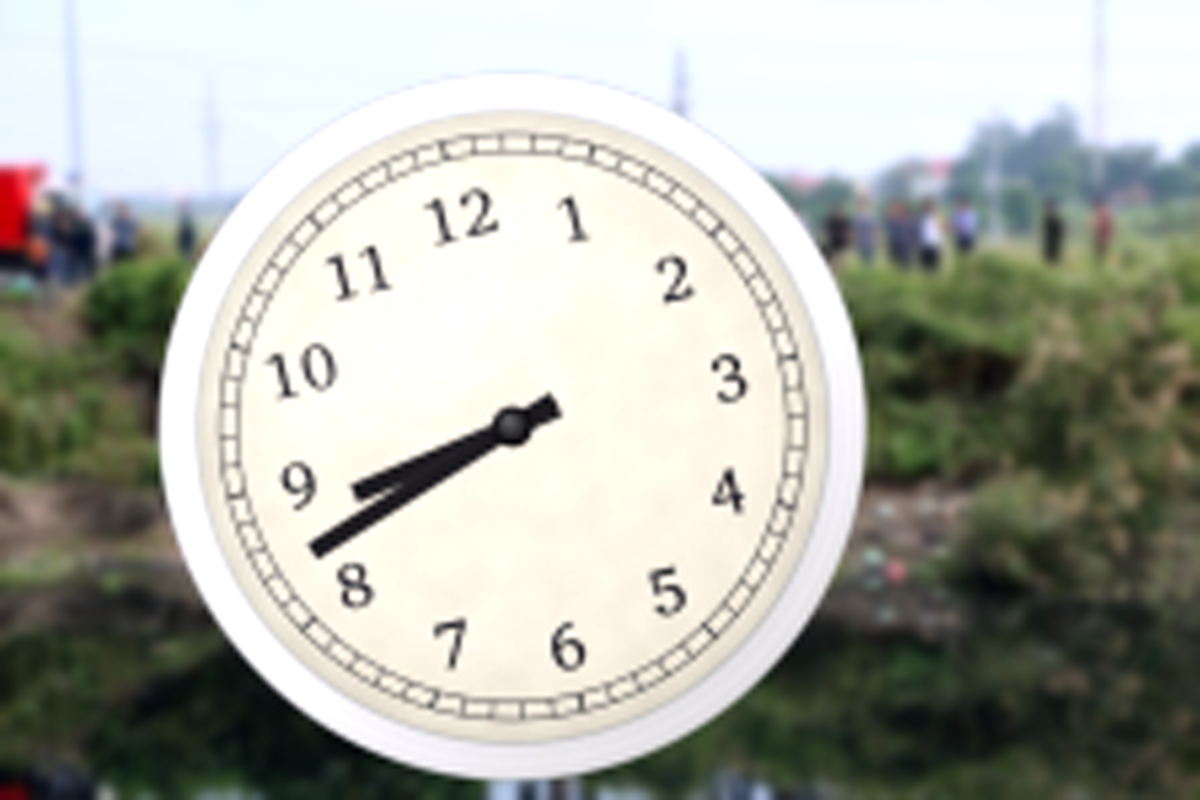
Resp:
8h42
